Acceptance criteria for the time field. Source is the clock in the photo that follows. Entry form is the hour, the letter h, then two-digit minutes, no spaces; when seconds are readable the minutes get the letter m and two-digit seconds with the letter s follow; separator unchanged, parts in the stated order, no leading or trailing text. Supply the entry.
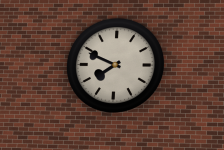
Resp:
7h49
